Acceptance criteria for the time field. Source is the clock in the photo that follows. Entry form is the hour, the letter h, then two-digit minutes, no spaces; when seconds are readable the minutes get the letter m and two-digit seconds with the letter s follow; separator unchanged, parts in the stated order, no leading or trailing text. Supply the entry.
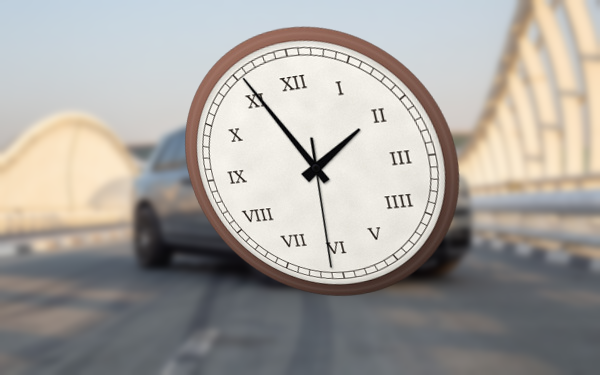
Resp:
1h55m31s
